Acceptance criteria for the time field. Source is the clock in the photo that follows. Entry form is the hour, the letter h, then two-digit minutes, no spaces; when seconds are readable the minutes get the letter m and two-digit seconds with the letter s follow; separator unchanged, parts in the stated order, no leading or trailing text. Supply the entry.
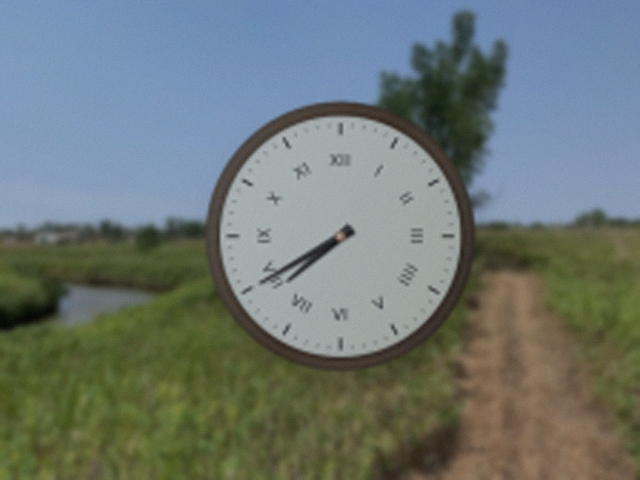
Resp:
7h40
